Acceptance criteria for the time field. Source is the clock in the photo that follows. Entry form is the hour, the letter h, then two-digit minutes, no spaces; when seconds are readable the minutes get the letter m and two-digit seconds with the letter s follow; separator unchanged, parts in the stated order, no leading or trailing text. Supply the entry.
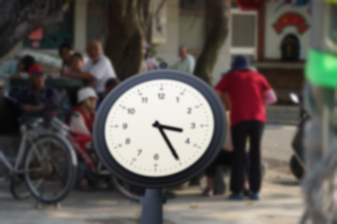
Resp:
3h25
